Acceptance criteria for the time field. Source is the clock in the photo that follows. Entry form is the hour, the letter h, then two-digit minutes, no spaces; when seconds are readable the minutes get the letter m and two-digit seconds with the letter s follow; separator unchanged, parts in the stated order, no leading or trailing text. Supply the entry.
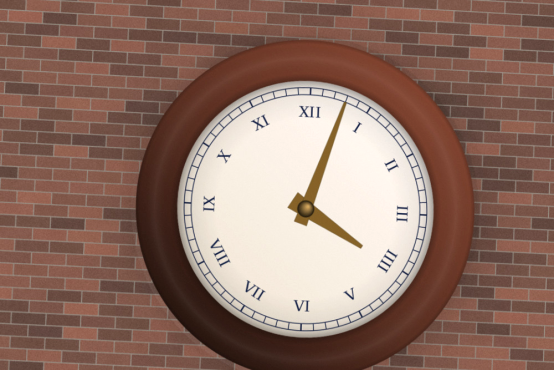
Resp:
4h03
